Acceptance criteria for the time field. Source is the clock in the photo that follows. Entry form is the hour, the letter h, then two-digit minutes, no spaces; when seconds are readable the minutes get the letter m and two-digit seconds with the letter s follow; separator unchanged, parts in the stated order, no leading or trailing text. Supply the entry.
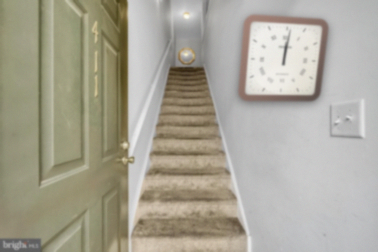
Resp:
12h01
